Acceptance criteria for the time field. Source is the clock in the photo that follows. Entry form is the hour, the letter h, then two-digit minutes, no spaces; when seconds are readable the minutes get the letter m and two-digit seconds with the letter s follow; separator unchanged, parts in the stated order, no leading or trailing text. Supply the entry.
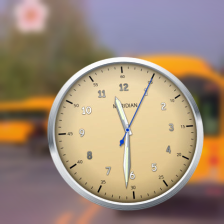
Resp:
11h31m05s
